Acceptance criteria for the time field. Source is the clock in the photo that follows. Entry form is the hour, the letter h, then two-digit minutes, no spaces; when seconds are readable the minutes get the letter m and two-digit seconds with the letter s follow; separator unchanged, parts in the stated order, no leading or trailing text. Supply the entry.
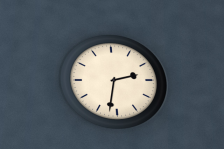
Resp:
2h32
